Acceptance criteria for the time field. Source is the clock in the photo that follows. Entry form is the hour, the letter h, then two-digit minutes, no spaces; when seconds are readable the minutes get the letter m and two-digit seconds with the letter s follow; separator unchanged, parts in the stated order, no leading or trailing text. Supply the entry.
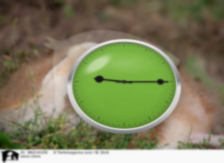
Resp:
9h15
